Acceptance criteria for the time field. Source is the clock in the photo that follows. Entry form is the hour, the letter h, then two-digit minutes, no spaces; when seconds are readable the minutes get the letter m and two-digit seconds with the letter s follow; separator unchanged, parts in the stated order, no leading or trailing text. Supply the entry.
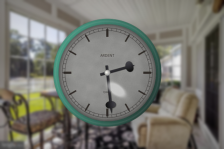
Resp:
2h29
